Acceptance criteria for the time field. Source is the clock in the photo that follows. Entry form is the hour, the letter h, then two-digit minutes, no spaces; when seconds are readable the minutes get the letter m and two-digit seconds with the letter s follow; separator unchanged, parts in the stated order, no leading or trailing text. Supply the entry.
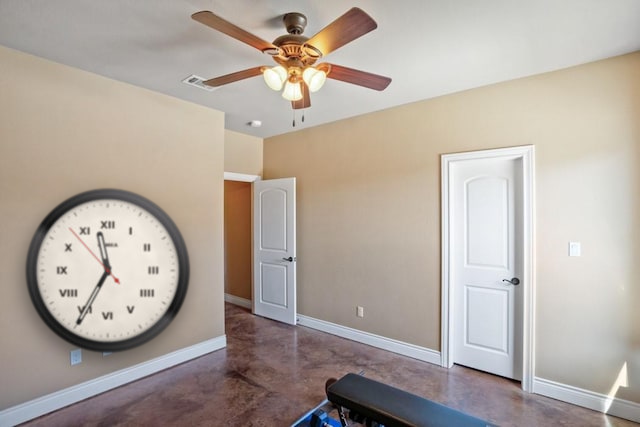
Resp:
11h34m53s
